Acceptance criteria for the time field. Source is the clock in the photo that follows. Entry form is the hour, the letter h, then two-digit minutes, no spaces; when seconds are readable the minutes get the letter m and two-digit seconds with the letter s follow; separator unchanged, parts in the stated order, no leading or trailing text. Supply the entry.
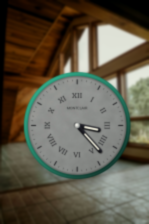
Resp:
3h23
